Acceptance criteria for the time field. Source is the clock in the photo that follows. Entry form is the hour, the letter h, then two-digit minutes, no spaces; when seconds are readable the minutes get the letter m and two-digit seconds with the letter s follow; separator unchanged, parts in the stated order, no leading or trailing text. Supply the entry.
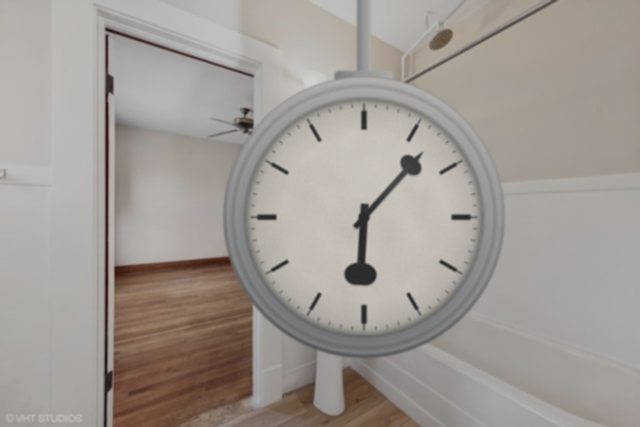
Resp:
6h07
